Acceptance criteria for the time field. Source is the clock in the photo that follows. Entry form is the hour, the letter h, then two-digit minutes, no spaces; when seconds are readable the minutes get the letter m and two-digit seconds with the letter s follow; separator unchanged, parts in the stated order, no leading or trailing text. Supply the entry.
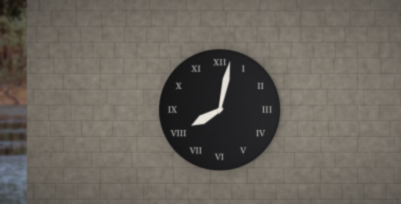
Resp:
8h02
